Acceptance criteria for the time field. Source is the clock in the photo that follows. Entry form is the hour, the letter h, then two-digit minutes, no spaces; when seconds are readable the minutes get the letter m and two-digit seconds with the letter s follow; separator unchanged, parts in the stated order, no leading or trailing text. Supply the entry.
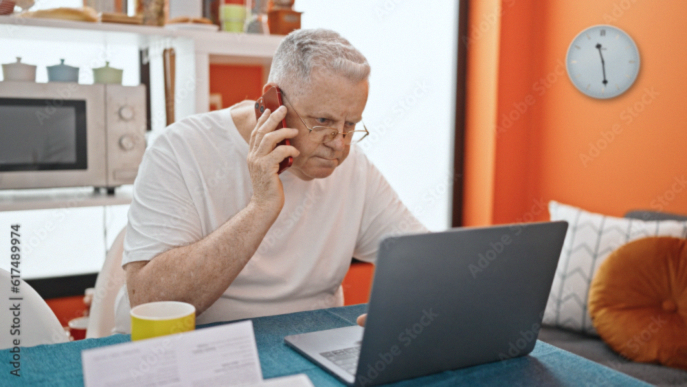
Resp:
11h29
